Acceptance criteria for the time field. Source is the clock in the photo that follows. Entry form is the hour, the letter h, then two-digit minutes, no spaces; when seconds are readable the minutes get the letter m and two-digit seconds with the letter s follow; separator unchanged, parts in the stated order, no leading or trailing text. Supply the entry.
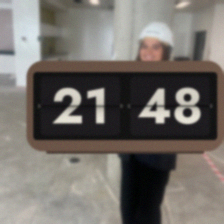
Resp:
21h48
